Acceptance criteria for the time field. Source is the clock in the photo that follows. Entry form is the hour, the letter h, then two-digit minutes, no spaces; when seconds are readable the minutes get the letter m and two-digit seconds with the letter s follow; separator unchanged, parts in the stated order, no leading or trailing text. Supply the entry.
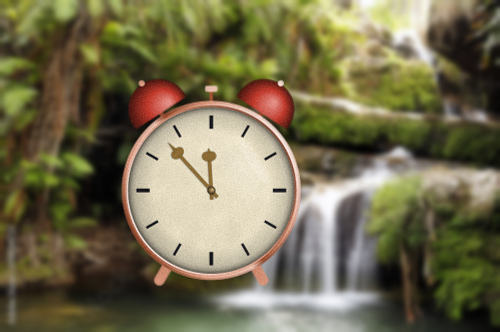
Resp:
11h53
